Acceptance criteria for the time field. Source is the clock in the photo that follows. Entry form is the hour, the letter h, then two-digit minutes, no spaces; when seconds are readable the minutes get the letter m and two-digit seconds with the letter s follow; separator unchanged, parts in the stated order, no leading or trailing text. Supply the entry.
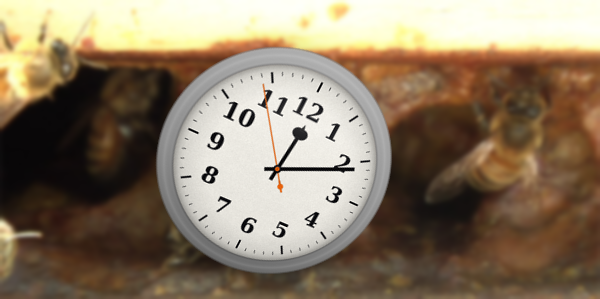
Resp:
12h10m54s
